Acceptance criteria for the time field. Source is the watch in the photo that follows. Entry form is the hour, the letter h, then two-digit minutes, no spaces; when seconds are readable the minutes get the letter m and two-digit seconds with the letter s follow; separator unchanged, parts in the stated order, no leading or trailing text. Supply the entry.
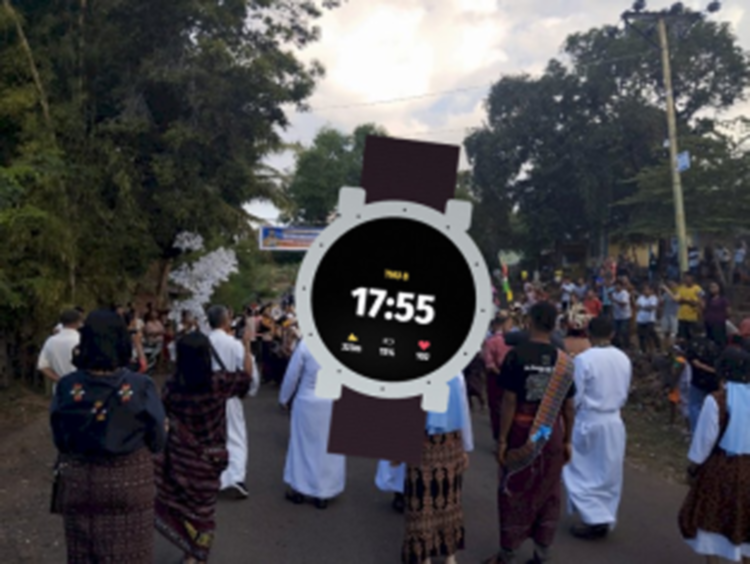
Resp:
17h55
